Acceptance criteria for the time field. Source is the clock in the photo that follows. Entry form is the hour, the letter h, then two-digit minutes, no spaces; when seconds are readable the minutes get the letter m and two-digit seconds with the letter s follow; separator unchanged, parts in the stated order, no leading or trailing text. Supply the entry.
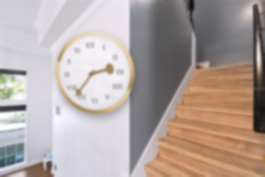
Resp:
2h37
